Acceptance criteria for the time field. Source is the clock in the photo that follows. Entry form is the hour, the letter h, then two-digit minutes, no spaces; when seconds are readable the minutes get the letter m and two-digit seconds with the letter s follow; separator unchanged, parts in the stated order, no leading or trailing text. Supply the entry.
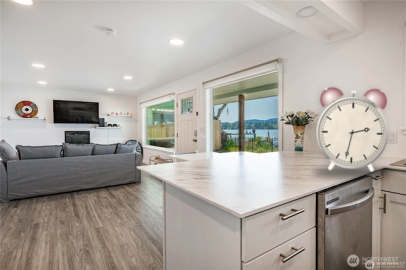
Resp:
2h32
